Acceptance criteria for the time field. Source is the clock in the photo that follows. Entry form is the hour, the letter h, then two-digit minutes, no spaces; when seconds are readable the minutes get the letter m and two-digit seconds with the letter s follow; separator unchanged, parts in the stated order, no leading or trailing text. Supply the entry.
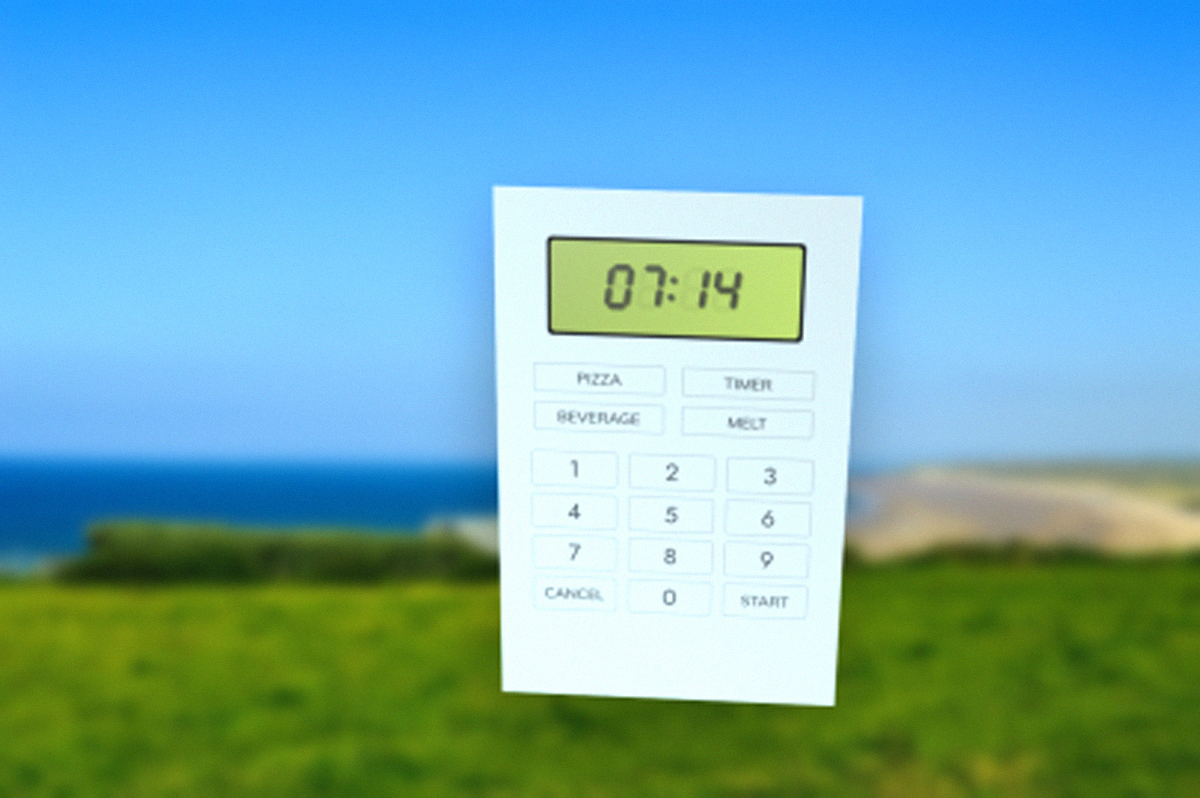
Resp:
7h14
